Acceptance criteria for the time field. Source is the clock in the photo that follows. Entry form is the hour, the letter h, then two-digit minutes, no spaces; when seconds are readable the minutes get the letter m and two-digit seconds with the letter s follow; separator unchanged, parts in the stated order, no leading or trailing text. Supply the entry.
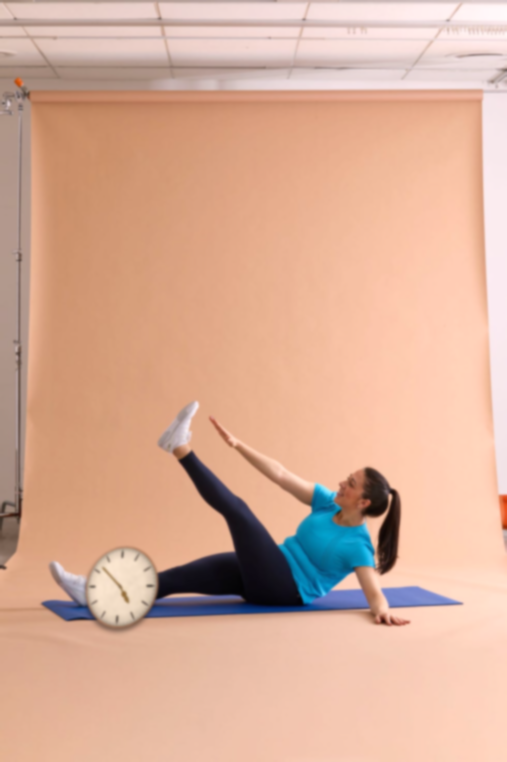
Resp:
4h52
